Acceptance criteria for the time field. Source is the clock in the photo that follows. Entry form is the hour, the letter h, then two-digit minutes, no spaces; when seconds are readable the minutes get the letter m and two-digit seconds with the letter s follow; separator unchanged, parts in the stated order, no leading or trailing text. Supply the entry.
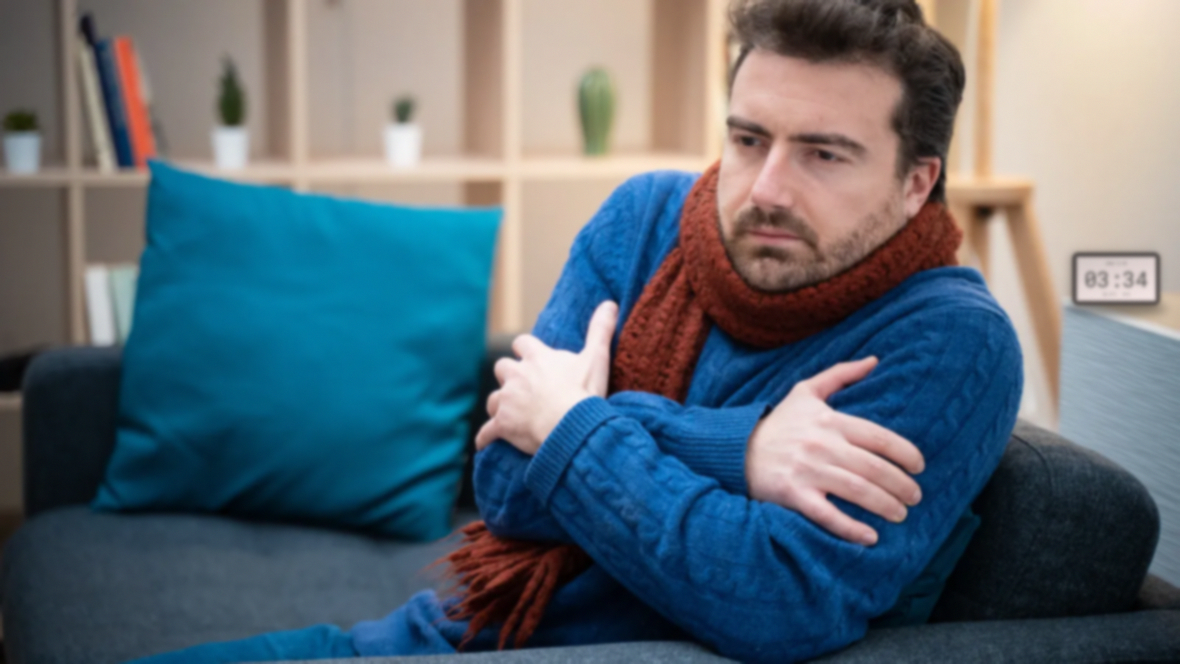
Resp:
3h34
